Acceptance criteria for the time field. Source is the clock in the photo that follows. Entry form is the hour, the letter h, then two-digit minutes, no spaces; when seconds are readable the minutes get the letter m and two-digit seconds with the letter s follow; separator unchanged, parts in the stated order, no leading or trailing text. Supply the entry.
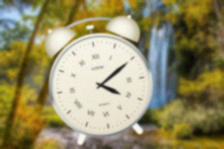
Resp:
4h10
